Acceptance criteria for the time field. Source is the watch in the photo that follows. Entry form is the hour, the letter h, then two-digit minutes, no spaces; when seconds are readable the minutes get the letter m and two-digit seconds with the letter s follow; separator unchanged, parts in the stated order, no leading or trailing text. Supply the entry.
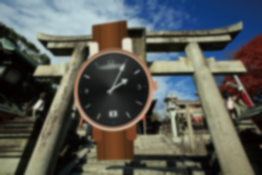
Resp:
2h05
